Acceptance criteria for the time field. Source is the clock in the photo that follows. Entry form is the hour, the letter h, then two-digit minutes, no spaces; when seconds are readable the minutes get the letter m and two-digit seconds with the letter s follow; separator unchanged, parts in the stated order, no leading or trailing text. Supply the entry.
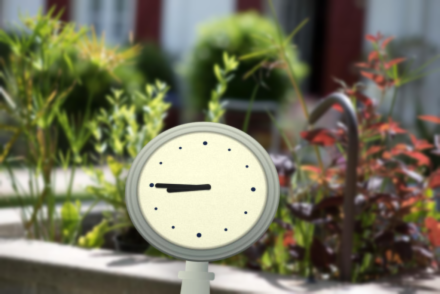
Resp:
8h45
